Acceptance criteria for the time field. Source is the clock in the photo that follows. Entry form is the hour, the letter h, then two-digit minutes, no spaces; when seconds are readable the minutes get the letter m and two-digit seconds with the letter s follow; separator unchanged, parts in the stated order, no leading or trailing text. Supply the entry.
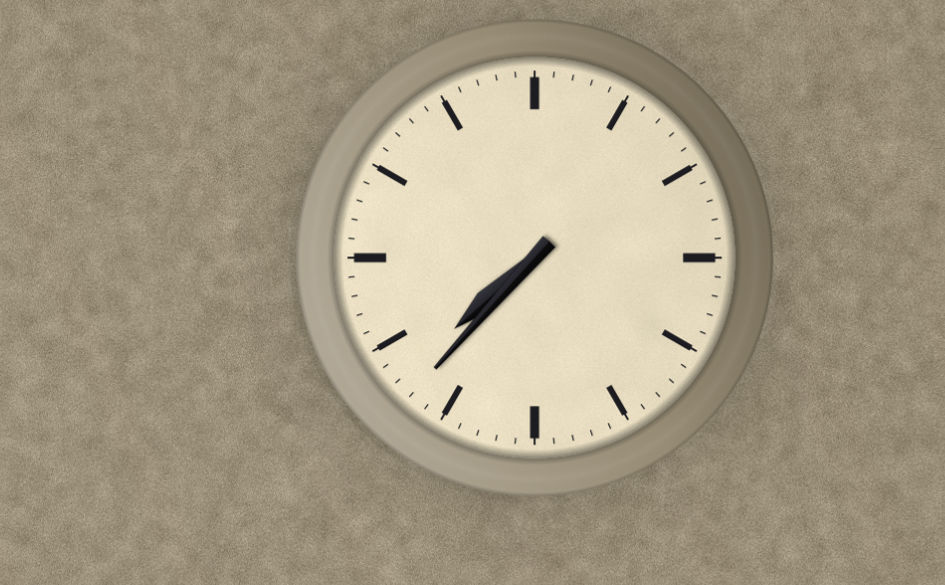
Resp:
7h37
